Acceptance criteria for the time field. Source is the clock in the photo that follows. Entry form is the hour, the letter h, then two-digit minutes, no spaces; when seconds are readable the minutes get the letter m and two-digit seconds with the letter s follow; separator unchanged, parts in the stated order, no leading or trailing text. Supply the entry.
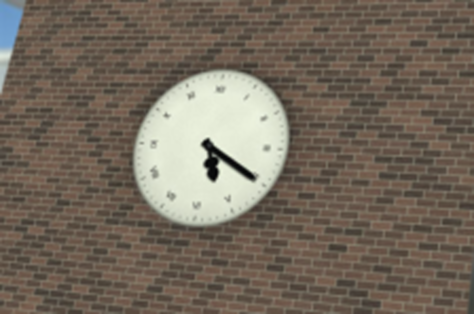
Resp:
5h20
